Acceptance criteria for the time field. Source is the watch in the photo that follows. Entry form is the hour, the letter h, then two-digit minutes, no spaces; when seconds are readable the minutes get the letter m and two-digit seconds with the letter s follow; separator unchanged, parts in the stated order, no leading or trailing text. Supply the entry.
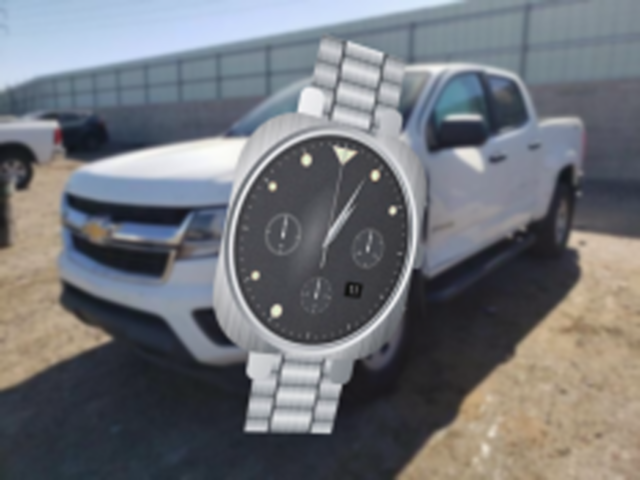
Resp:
1h04
